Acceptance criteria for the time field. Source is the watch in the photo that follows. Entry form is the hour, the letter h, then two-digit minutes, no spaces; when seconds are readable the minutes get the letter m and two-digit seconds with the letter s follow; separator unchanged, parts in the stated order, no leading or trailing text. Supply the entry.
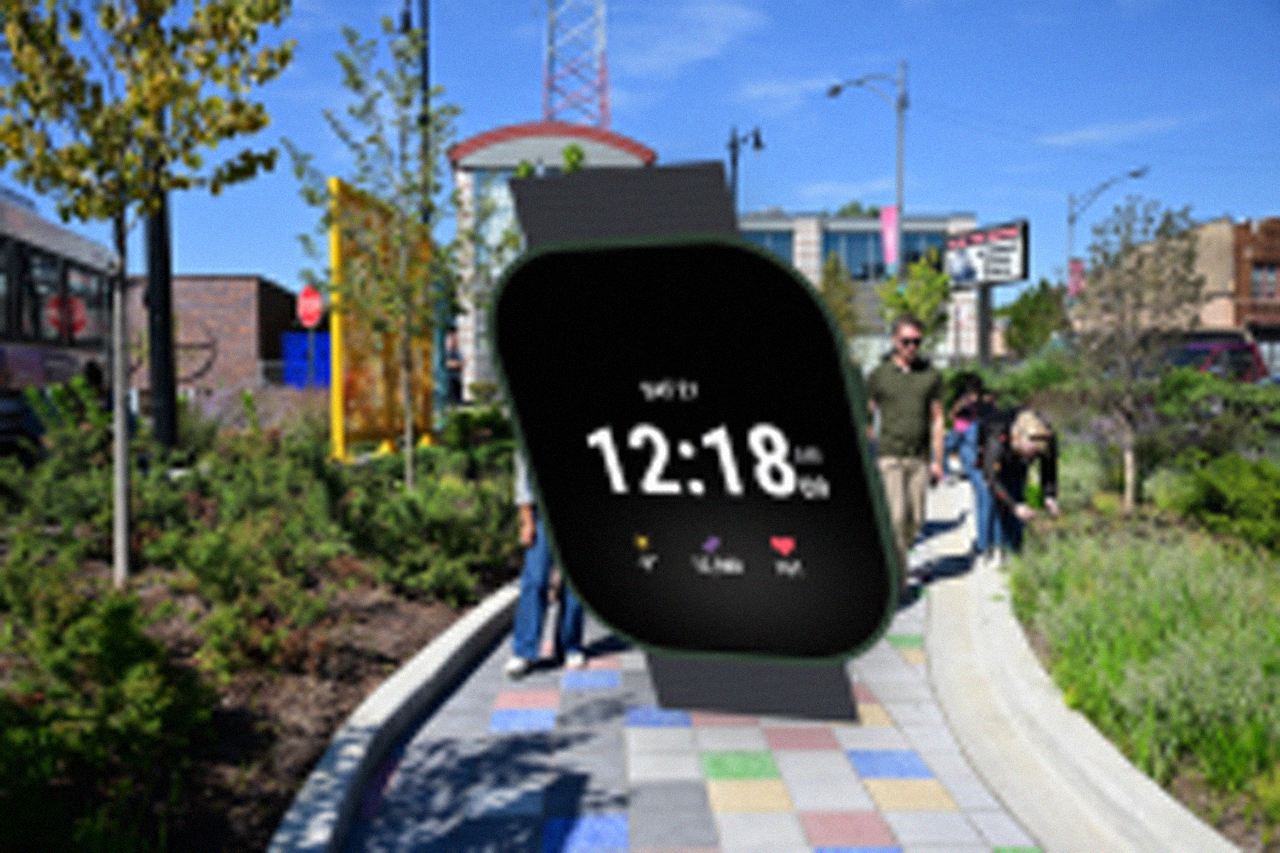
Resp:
12h18
